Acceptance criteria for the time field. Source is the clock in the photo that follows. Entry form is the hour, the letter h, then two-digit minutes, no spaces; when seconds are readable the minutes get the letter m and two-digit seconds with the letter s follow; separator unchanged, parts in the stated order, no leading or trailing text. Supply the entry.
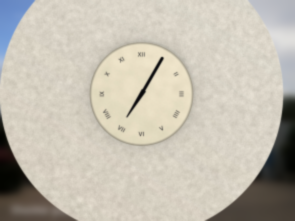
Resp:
7h05
